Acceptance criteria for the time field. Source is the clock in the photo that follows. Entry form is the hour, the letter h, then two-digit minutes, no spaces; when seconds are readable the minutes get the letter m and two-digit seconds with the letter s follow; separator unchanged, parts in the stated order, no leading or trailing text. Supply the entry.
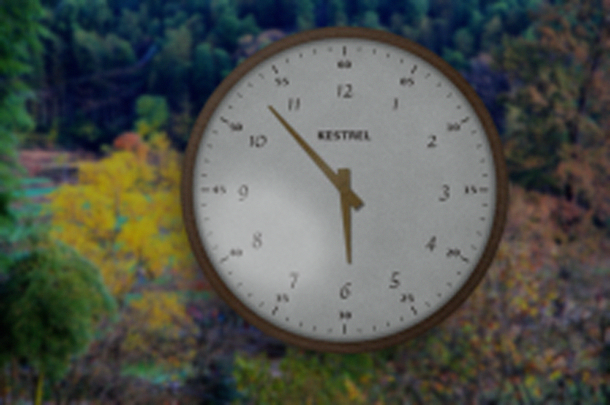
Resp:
5h53
